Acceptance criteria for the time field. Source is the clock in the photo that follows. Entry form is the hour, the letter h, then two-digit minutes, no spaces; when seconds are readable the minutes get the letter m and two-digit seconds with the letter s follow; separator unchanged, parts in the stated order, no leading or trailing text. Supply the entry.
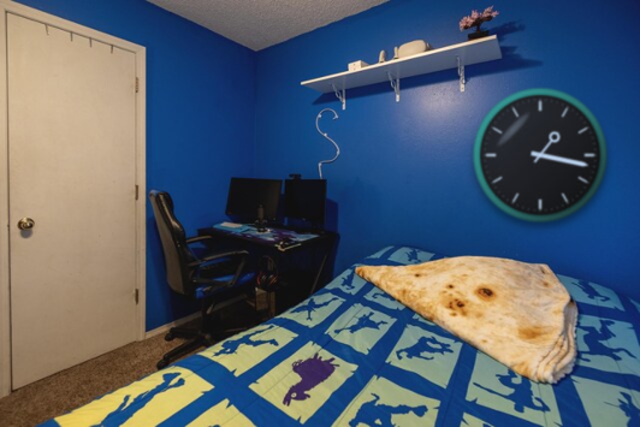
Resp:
1h17
